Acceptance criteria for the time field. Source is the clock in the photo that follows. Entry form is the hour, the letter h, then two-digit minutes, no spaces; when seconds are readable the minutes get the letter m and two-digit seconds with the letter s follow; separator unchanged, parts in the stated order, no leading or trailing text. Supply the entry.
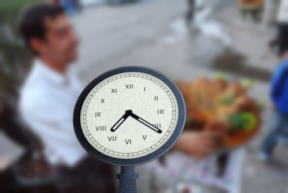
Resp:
7h21
